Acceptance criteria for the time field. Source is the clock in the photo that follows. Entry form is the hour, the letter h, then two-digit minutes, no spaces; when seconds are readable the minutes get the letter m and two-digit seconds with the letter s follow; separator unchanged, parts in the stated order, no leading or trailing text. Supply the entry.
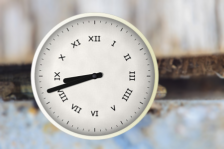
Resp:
8h42
